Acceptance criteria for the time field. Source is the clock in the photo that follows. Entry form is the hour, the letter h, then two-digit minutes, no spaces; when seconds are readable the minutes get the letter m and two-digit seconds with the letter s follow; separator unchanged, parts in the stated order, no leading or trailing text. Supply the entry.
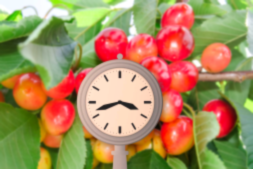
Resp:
3h42
